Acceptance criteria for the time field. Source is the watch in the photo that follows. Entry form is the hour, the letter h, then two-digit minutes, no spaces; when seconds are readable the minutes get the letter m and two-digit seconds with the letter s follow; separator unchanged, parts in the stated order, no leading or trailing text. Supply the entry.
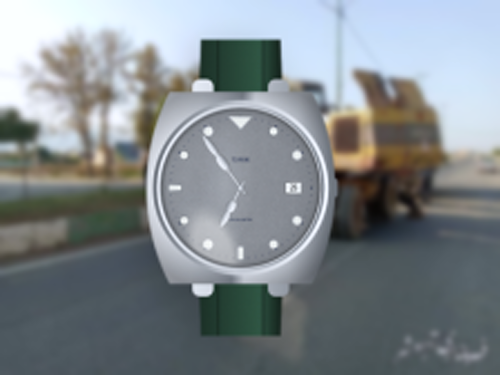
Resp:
6h54
